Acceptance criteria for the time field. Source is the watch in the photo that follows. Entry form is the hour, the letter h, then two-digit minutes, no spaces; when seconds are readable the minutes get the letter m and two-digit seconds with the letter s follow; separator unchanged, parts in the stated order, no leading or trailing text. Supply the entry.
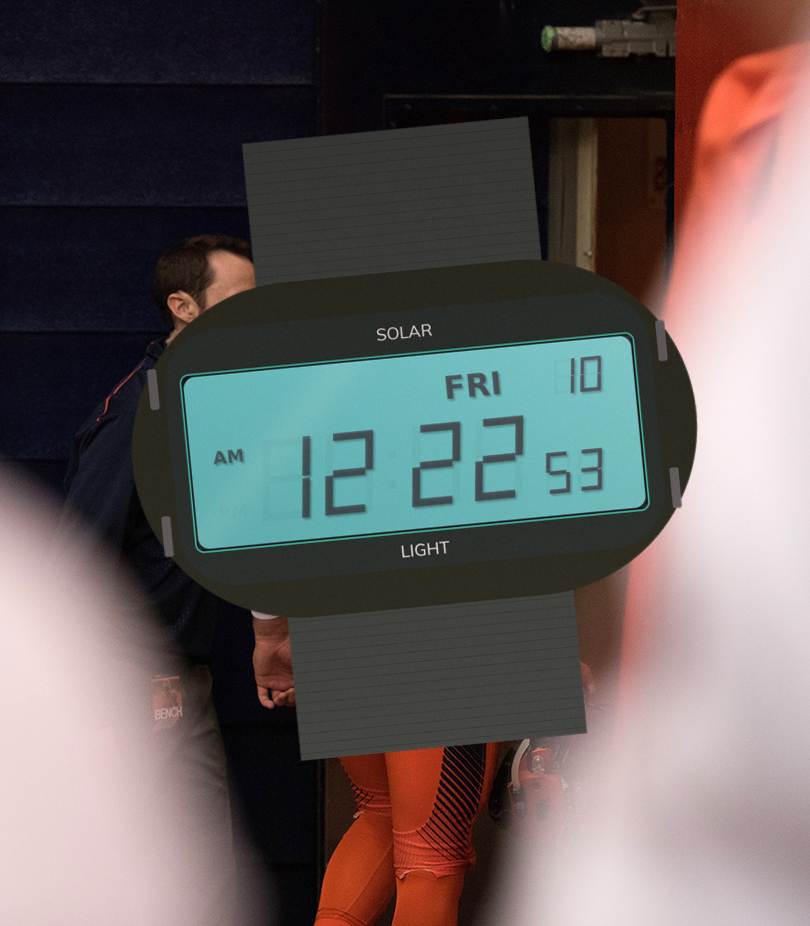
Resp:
12h22m53s
